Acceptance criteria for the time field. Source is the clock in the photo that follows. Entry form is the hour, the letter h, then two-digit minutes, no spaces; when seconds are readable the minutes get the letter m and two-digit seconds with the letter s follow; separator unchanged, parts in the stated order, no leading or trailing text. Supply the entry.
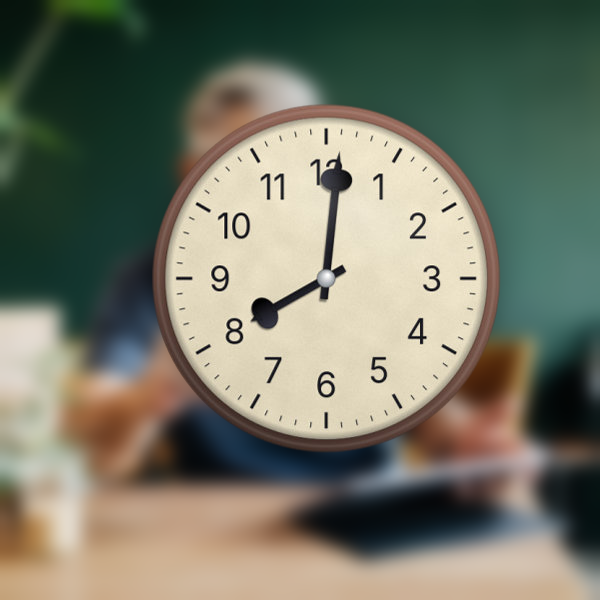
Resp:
8h01
